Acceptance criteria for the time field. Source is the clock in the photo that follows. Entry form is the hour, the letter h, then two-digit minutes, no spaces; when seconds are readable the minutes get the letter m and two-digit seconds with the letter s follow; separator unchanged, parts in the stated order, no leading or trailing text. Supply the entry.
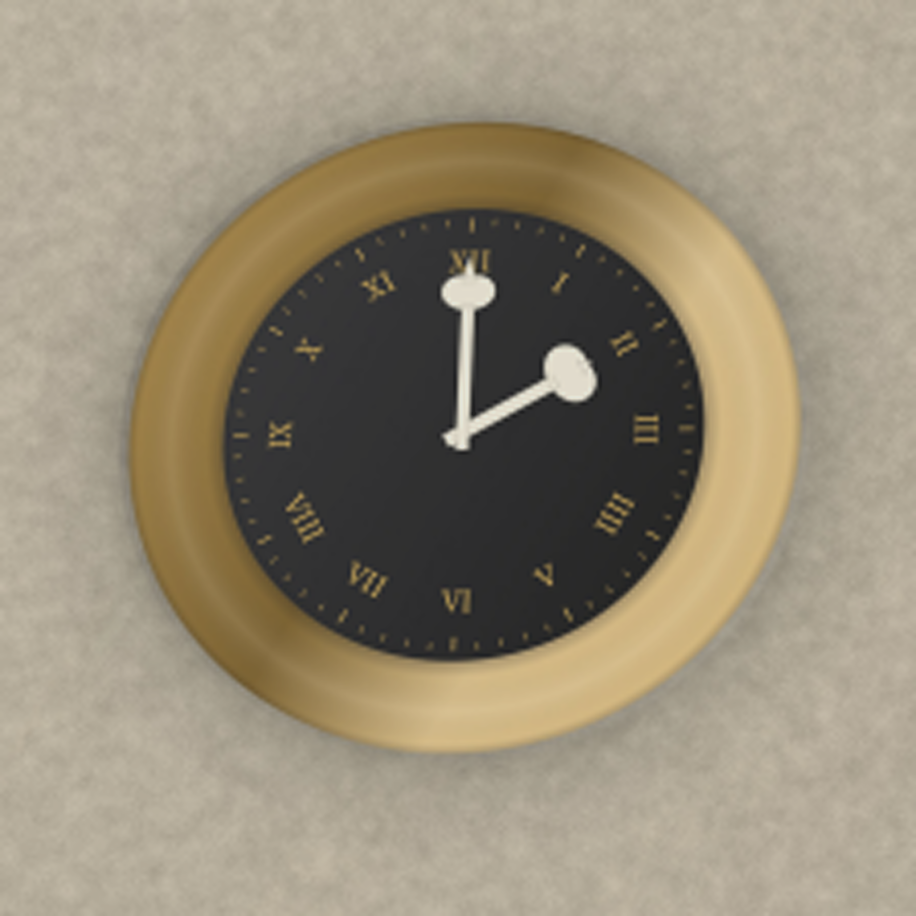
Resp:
2h00
